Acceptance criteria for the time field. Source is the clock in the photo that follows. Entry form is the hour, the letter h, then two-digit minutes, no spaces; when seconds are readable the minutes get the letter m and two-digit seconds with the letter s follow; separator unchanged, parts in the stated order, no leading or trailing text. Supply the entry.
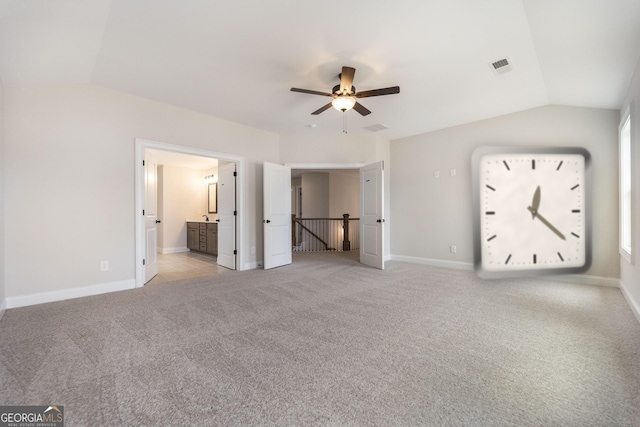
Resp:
12h22
